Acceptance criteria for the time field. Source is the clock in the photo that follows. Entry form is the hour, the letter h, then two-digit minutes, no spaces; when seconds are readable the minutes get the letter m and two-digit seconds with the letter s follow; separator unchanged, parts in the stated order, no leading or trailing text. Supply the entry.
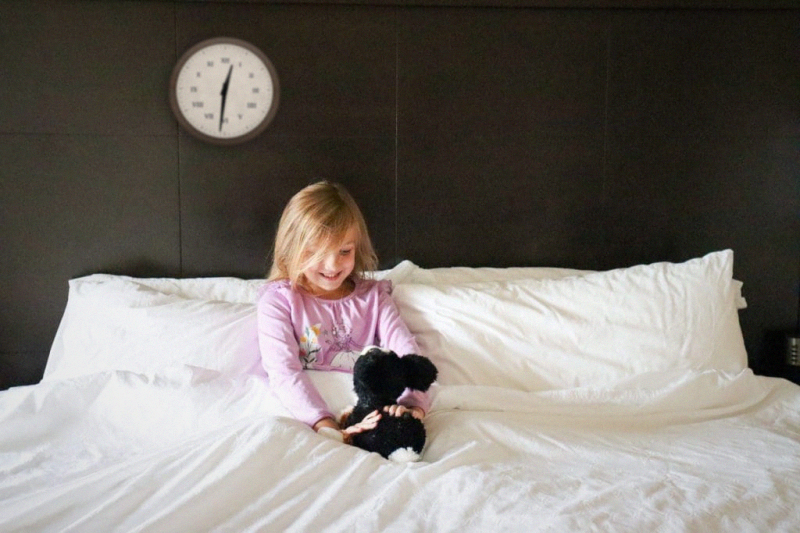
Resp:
12h31
